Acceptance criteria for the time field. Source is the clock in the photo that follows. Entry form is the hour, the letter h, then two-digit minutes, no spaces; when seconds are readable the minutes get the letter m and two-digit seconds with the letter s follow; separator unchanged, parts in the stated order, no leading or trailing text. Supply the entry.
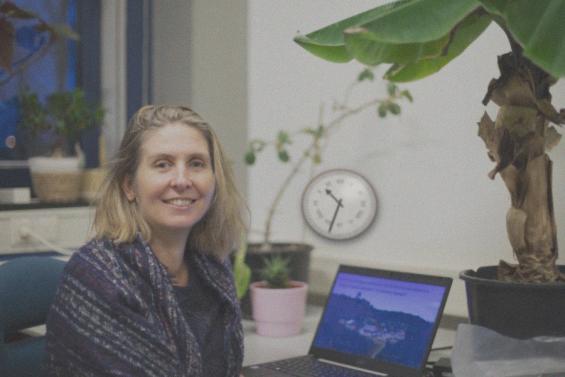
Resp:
10h33
